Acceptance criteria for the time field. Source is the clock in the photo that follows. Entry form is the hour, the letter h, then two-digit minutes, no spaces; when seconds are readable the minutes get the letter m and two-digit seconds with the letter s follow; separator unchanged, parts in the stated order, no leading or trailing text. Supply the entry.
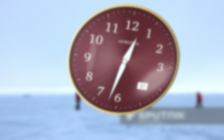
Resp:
12h32
